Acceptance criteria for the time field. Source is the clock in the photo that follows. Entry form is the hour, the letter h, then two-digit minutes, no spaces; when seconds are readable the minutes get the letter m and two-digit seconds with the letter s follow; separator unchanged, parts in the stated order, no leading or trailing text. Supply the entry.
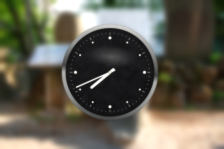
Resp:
7h41
